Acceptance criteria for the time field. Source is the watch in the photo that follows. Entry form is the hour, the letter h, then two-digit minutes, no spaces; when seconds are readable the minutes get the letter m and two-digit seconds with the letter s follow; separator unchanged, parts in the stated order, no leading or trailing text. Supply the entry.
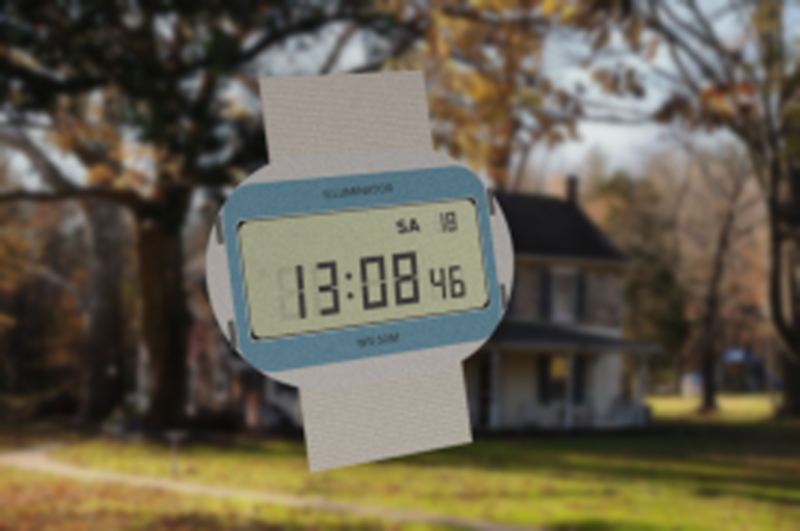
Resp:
13h08m46s
